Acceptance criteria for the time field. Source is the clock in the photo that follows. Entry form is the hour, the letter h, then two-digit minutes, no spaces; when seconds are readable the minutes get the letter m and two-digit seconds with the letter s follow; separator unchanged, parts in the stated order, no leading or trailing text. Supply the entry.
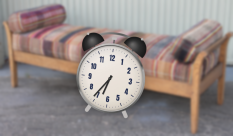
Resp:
6h36
